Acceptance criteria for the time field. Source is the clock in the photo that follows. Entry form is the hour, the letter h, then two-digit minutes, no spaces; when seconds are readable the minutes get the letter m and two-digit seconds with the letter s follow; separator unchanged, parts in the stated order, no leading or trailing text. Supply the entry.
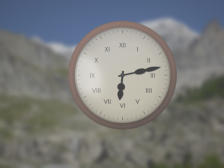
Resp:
6h13
